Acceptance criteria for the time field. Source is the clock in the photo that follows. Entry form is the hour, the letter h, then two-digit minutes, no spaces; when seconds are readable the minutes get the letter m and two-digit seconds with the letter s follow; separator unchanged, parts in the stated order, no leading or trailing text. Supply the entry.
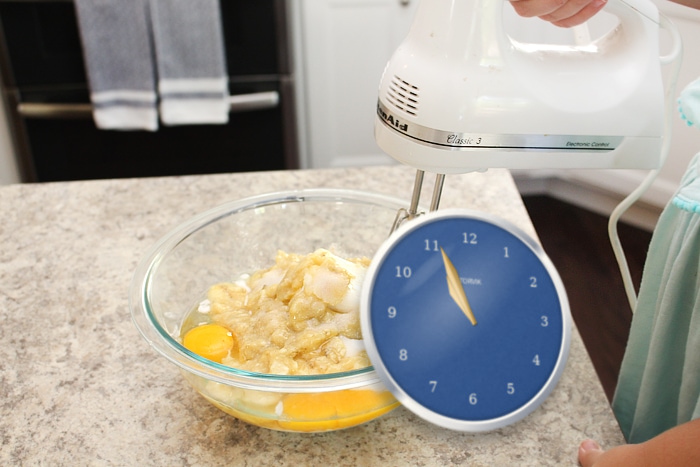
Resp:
10h56
